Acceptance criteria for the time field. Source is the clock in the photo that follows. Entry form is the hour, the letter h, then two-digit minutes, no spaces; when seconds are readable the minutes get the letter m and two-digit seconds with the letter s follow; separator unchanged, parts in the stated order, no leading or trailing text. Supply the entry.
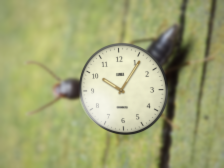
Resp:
10h06
